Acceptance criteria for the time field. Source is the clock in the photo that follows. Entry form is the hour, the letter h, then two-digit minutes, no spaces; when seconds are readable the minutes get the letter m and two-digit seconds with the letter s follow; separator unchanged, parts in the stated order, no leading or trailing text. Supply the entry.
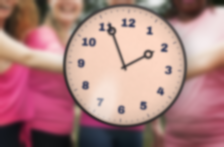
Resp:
1h56
